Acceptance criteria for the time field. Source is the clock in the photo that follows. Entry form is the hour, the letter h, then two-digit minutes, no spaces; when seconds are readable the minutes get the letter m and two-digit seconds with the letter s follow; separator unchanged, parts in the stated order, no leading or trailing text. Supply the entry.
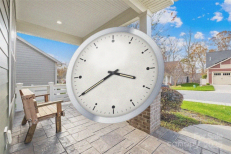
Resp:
3h40
